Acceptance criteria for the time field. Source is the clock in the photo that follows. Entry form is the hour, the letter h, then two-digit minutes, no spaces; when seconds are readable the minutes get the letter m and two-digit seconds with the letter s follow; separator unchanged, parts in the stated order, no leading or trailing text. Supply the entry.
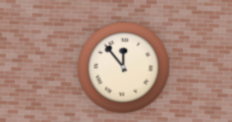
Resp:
11h53
